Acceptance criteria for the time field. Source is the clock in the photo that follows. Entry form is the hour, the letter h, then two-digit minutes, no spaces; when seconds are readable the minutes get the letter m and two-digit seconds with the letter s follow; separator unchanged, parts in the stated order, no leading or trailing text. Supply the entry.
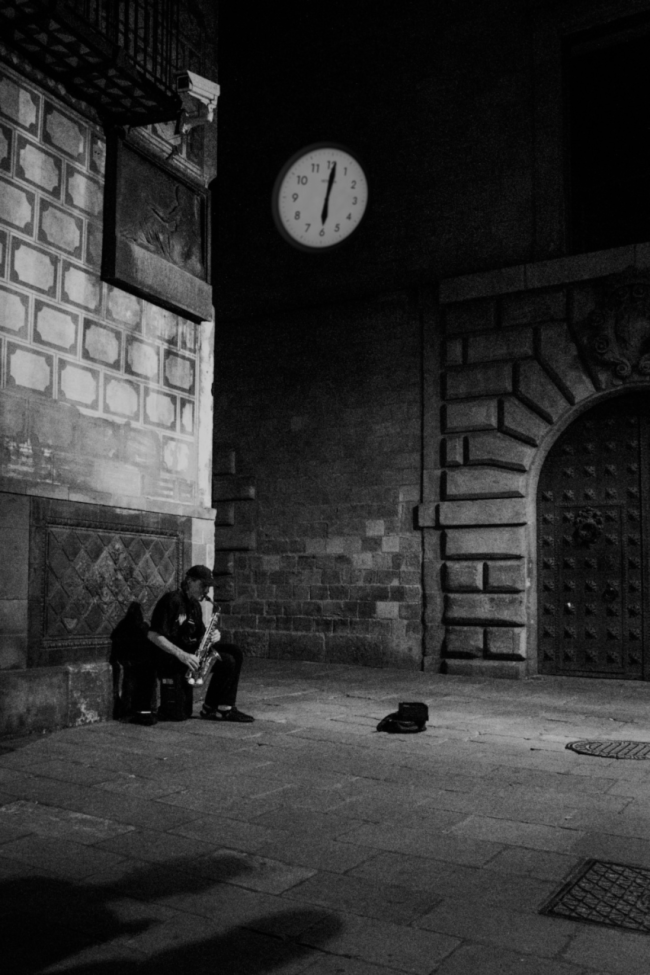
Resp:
6h01
